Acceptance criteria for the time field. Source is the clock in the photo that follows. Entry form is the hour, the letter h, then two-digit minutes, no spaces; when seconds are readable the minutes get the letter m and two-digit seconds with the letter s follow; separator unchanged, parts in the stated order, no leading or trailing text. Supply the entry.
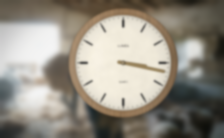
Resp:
3h17
